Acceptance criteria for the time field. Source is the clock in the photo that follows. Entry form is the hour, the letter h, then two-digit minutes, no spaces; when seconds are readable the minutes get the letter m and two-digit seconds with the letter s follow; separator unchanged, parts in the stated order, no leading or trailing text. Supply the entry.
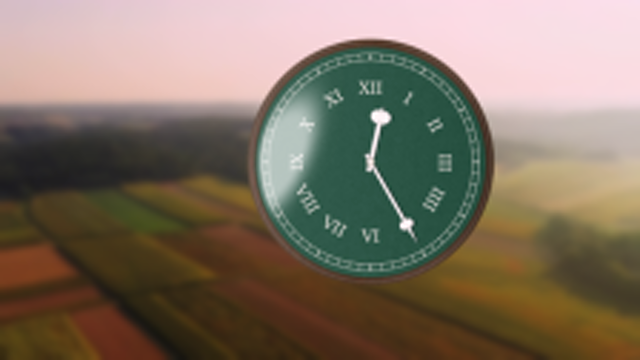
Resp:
12h25
